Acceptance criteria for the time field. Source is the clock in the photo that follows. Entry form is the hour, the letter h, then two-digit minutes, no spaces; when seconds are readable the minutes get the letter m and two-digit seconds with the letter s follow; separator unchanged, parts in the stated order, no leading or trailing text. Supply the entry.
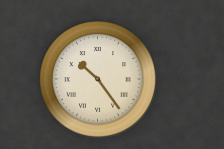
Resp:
10h24
